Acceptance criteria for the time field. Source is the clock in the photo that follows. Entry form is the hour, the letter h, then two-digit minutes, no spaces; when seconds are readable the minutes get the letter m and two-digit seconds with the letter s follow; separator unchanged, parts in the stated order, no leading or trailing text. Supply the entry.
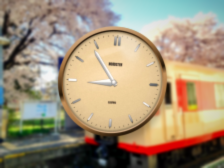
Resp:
8h54
